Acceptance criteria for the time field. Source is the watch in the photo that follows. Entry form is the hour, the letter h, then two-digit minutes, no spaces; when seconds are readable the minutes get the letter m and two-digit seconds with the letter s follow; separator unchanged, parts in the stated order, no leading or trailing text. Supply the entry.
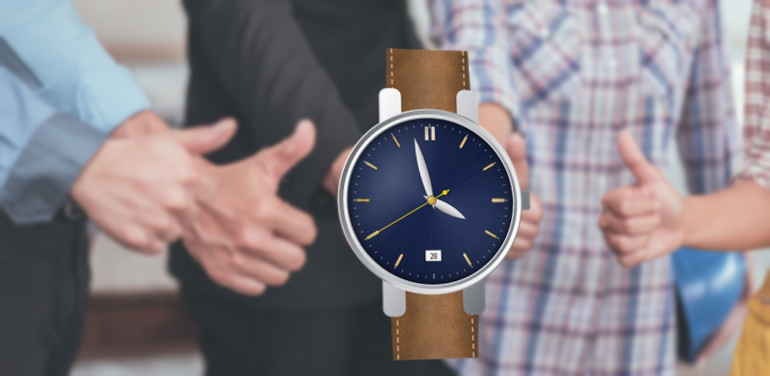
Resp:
3h57m40s
